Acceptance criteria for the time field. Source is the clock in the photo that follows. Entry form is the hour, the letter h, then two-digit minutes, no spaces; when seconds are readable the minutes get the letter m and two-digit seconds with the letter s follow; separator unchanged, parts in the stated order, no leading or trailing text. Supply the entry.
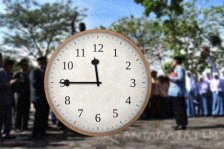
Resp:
11h45
